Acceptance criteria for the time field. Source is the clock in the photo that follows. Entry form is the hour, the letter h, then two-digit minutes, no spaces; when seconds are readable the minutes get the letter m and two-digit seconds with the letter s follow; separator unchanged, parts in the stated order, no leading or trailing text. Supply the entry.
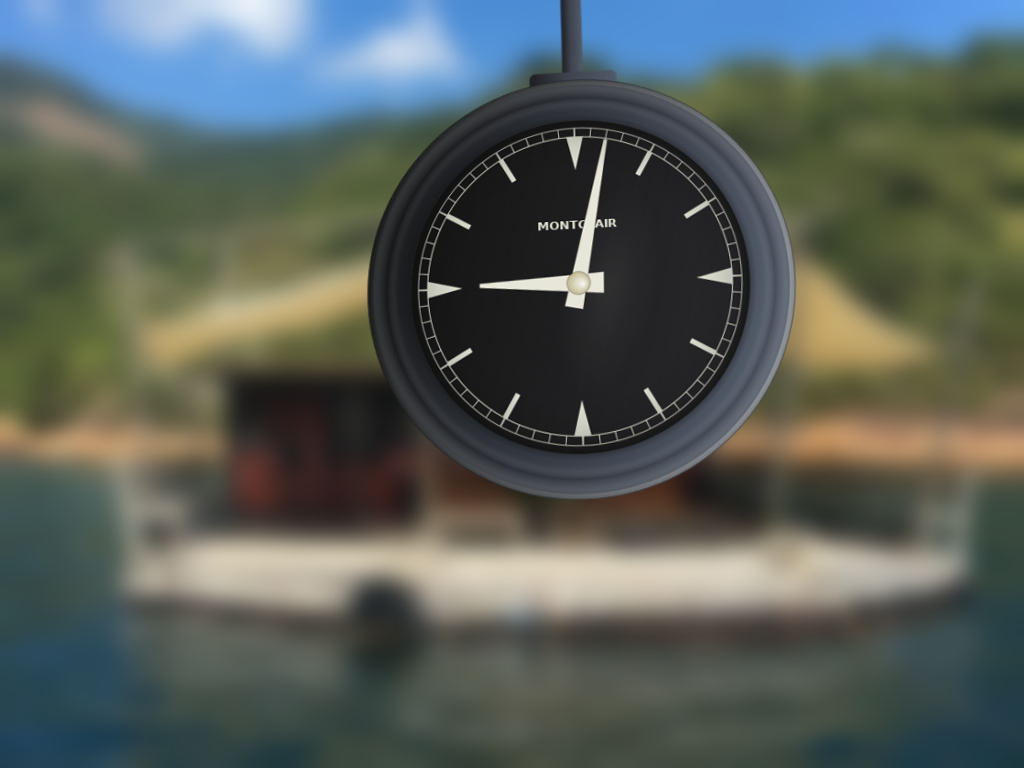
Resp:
9h02
